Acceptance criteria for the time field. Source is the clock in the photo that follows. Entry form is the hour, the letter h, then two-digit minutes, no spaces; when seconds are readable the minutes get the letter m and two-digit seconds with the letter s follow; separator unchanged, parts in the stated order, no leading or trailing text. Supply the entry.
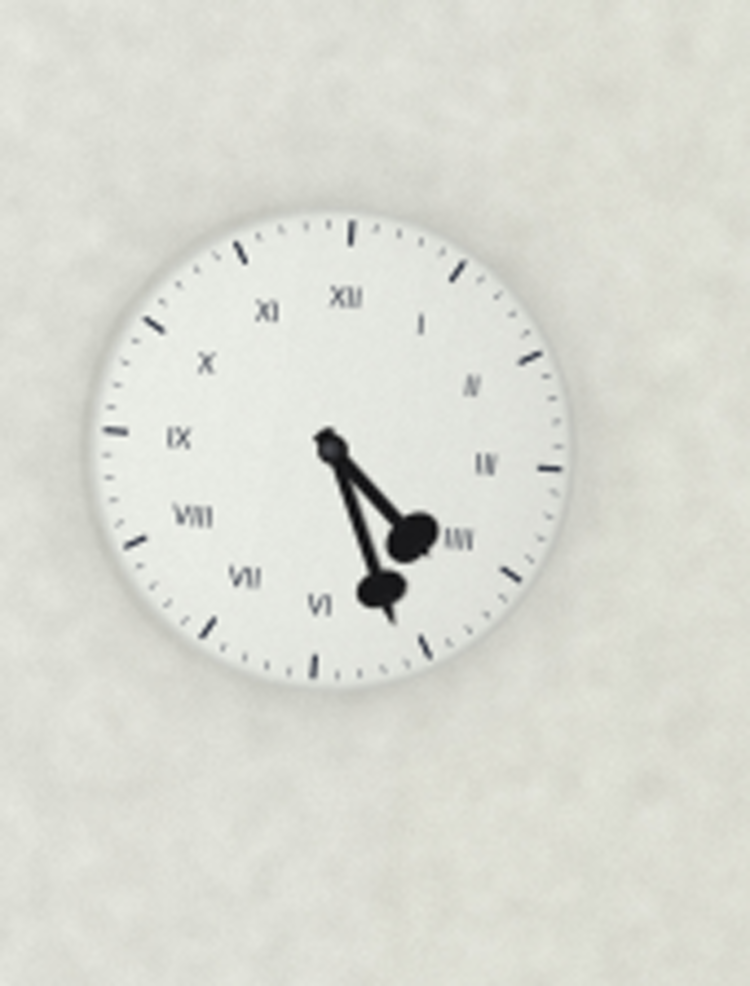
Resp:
4h26
